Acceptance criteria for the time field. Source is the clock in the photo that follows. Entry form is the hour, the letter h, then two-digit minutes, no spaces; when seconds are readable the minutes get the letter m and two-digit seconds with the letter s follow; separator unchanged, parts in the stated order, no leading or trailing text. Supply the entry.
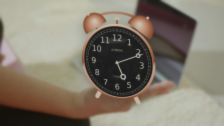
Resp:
5h11
